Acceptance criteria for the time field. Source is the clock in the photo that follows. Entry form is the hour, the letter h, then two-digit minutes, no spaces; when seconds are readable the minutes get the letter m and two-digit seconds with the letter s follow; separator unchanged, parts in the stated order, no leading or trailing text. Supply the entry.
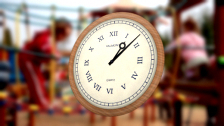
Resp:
1h08
